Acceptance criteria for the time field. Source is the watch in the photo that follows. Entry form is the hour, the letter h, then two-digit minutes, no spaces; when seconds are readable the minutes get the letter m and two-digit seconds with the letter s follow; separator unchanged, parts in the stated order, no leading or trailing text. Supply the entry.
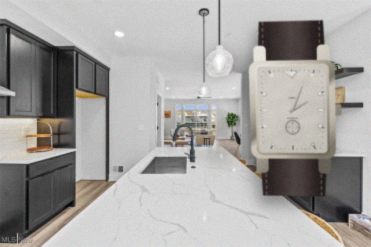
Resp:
2h04
